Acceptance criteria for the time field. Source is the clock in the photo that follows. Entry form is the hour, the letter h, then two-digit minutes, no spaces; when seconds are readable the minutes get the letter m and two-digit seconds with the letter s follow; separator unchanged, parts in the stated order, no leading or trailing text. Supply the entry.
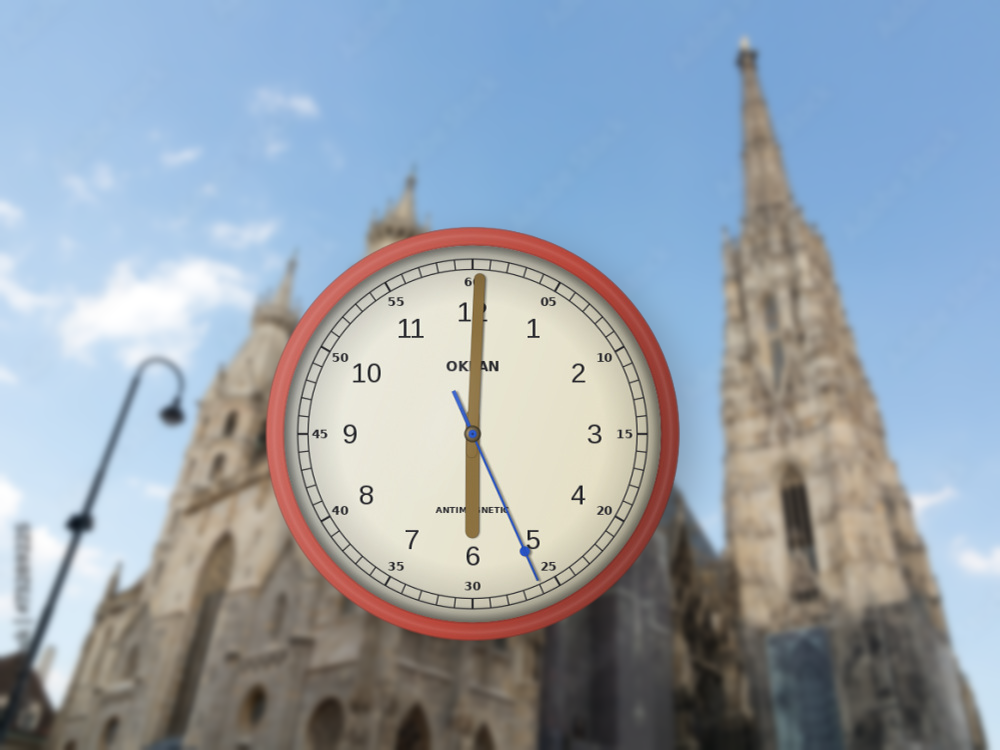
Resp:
6h00m26s
